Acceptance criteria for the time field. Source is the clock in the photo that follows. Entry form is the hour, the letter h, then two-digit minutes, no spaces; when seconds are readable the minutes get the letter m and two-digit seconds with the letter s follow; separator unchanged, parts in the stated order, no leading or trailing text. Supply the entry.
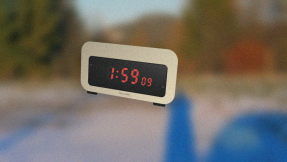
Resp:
1h59m09s
